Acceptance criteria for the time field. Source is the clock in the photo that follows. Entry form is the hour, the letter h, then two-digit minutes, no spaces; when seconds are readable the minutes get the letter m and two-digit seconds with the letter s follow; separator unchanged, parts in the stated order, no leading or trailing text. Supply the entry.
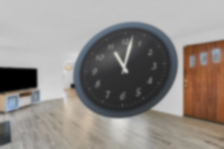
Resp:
11h02
